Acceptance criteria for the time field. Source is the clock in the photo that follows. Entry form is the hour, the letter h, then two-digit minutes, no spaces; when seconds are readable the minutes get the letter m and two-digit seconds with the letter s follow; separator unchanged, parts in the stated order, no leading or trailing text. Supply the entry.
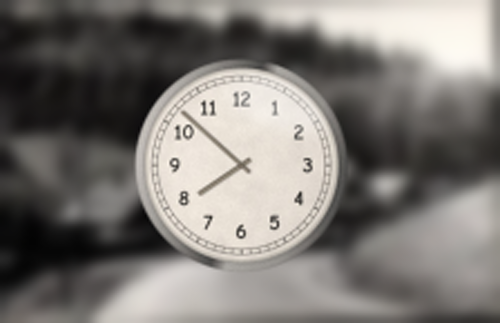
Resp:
7h52
